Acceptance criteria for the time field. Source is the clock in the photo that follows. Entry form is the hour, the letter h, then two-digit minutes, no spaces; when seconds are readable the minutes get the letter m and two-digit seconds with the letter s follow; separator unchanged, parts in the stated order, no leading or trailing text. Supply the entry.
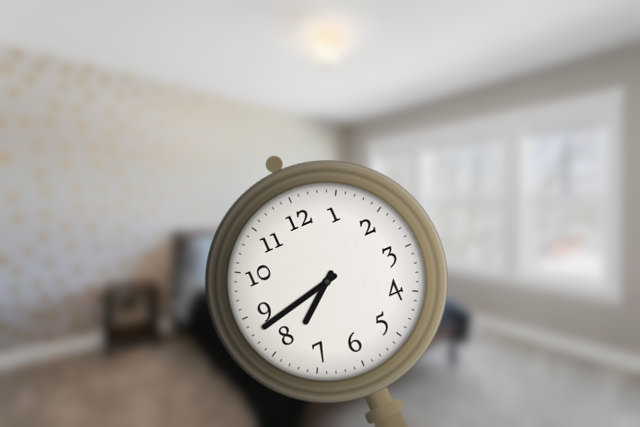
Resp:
7h43
